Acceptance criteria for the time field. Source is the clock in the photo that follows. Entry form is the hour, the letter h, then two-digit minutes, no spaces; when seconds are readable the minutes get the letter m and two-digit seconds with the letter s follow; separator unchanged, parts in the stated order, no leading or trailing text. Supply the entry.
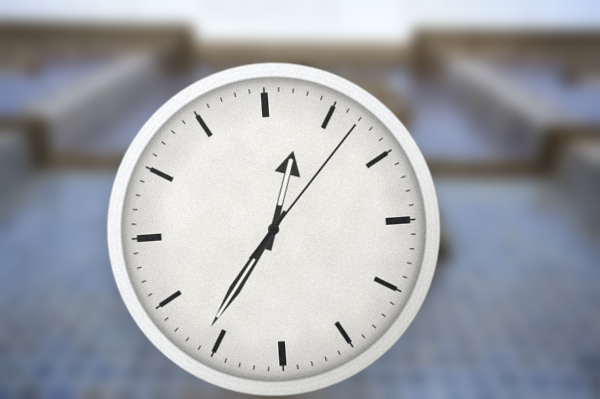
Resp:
12h36m07s
